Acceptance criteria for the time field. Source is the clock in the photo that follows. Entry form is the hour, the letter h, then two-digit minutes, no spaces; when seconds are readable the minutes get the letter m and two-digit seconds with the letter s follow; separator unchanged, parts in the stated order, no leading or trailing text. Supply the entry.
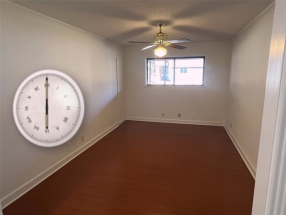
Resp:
6h00
